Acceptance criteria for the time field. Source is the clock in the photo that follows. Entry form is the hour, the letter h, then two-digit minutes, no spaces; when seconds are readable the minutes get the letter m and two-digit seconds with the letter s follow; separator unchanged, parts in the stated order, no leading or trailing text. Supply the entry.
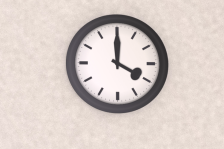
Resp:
4h00
